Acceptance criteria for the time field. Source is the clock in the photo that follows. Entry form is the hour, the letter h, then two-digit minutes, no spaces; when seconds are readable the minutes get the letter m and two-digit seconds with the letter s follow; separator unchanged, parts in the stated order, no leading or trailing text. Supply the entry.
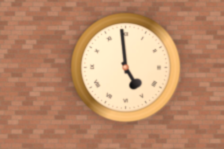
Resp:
4h59
